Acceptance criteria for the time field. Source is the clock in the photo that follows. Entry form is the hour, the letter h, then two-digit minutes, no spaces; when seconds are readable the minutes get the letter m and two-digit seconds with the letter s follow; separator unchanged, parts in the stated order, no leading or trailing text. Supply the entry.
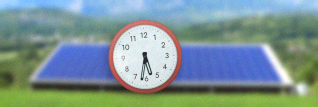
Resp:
5h32
